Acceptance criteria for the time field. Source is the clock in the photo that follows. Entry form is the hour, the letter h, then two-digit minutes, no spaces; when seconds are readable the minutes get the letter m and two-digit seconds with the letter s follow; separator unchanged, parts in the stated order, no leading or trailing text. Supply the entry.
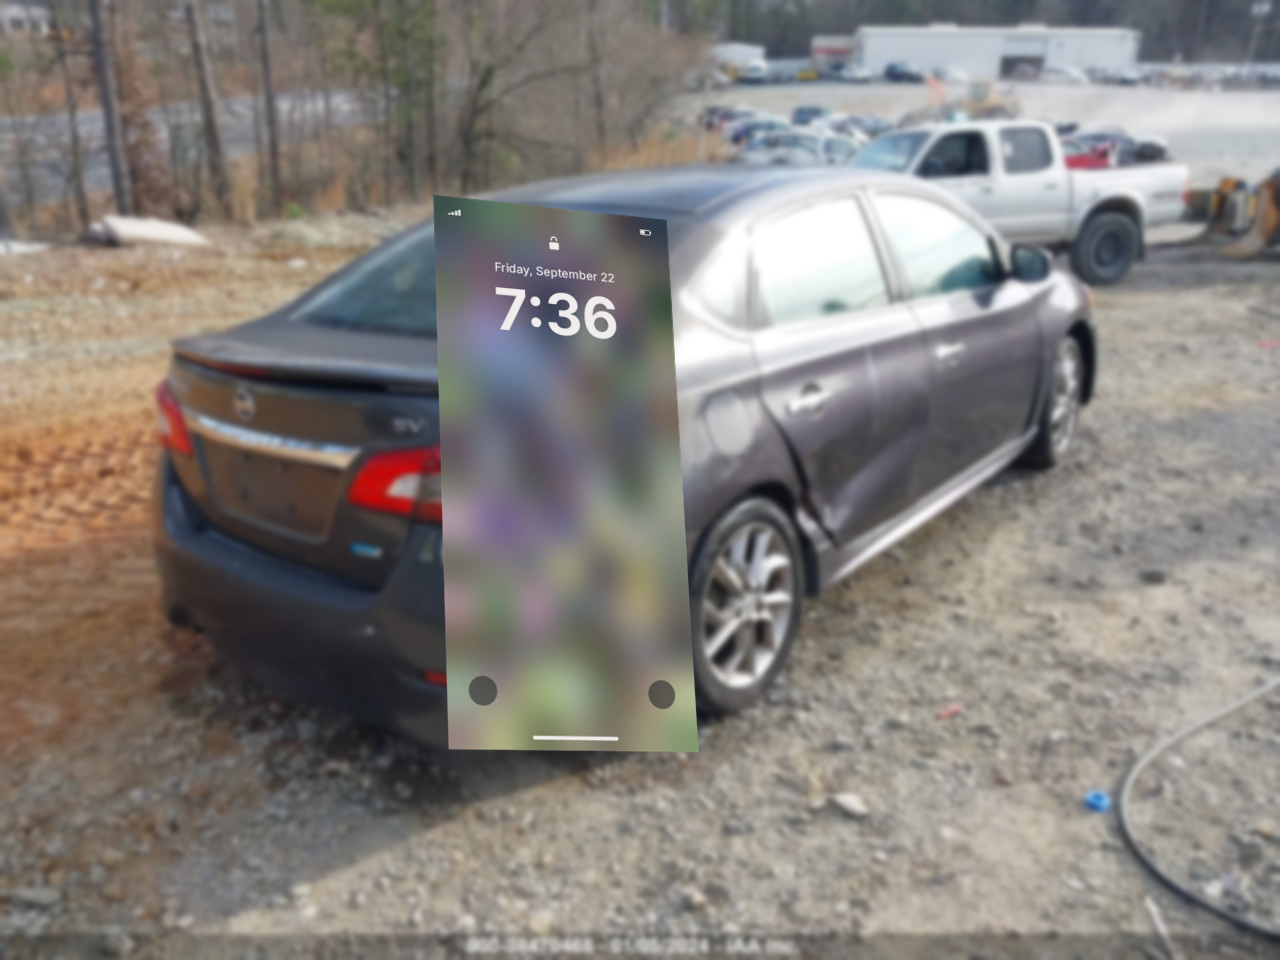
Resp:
7h36
